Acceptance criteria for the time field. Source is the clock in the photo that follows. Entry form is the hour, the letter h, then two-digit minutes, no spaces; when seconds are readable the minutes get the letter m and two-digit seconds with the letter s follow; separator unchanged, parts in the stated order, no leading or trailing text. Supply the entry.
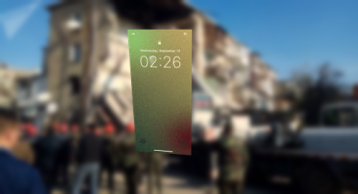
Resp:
2h26
